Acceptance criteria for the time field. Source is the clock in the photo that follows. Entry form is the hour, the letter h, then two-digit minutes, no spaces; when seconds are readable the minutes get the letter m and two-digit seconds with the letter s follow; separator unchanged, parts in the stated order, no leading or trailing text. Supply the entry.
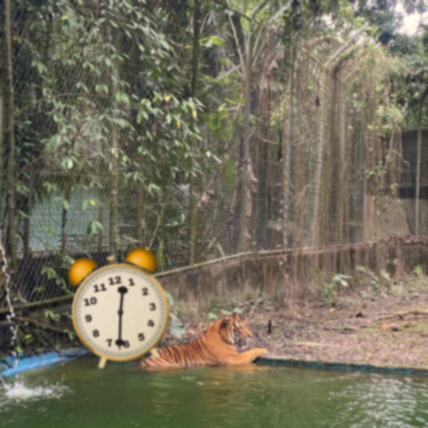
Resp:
12h32
